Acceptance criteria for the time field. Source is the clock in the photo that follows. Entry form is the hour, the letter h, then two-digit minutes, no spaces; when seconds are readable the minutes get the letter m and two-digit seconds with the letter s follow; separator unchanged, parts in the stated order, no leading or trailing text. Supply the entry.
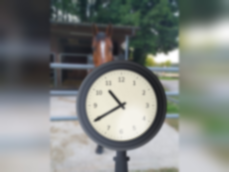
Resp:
10h40
